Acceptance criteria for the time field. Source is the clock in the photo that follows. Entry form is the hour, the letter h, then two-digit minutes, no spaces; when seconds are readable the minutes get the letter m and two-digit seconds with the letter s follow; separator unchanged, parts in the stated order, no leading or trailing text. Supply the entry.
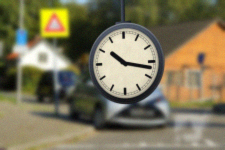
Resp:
10h17
